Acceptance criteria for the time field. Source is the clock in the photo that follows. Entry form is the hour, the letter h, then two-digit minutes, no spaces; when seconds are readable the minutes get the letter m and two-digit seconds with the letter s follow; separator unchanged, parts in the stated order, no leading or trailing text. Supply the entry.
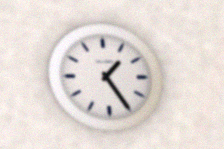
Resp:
1h25
